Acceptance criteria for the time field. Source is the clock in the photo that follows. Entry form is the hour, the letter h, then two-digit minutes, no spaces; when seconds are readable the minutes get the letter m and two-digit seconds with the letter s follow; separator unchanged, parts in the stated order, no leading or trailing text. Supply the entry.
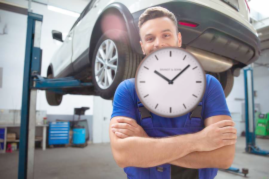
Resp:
10h08
